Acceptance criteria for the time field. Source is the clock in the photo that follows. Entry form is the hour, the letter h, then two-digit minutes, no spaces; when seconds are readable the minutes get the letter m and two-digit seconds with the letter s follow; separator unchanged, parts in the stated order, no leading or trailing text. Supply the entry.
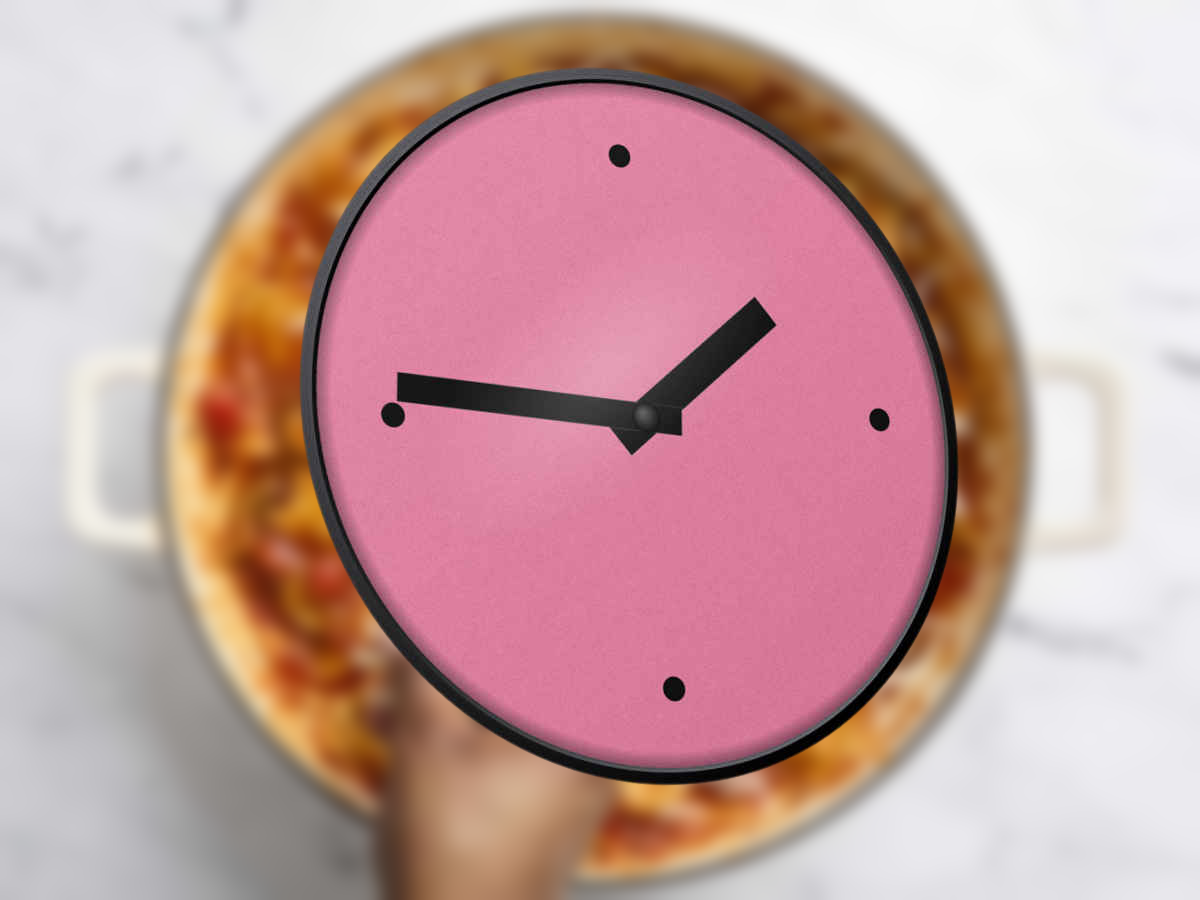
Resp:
1h46
